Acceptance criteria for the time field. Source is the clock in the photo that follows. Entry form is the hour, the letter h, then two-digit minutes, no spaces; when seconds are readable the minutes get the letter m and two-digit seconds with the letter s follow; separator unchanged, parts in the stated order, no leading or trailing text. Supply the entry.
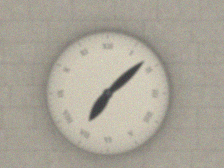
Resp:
7h08
